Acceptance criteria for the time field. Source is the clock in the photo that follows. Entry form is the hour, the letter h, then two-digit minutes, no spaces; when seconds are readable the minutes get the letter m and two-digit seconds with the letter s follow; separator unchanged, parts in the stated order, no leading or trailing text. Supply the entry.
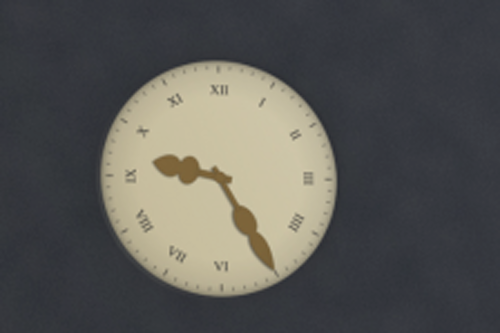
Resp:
9h25
